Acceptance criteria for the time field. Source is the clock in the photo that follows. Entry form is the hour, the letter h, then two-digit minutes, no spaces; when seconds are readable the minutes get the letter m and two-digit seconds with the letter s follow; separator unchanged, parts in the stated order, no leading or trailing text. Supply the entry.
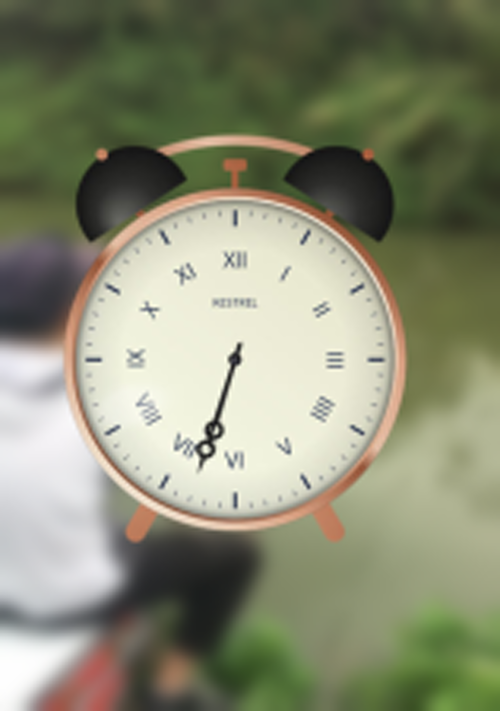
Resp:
6h33
